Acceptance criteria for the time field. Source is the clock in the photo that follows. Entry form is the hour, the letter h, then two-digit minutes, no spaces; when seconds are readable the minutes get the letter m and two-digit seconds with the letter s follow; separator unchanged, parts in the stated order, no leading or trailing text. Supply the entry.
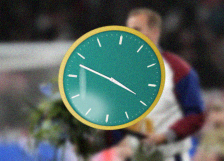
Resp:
3h48
